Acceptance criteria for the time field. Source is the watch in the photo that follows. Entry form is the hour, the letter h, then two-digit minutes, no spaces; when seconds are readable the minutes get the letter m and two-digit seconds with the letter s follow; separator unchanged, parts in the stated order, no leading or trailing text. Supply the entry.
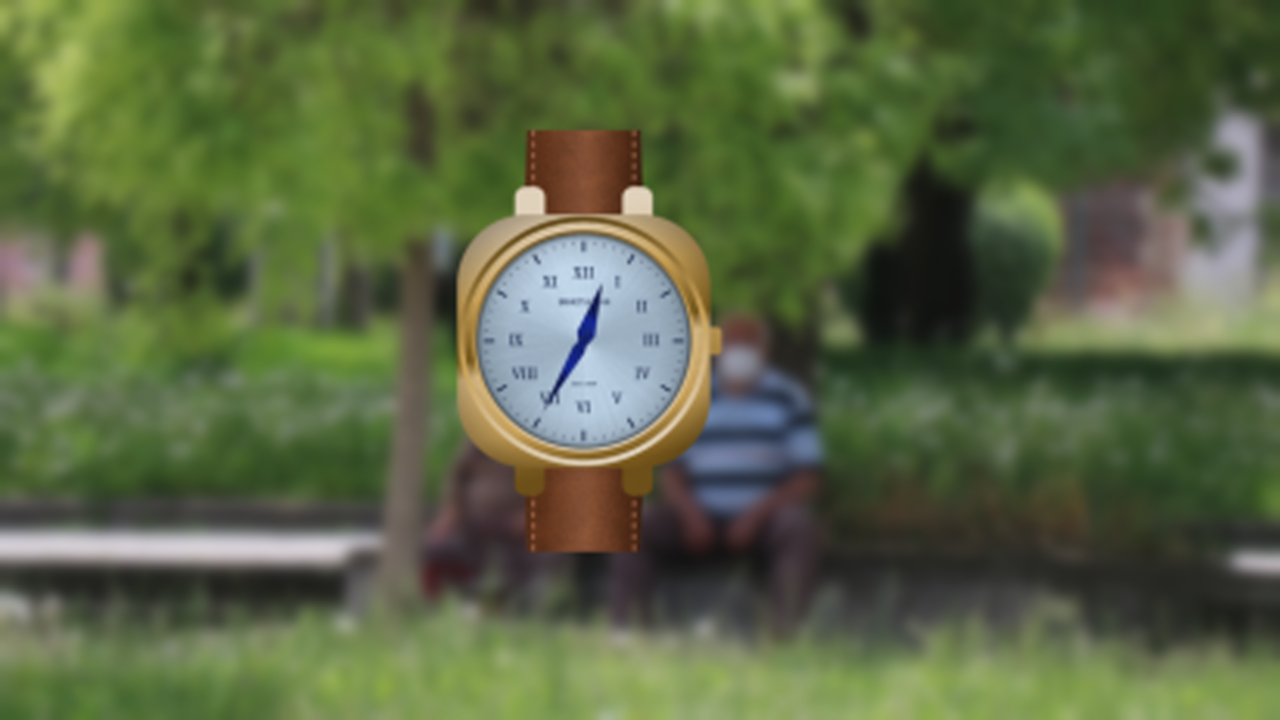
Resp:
12h35
